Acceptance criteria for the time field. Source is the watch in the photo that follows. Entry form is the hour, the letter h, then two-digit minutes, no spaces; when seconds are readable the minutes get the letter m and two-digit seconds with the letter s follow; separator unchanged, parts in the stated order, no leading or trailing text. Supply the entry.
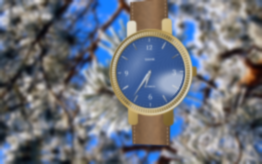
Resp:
6h36
